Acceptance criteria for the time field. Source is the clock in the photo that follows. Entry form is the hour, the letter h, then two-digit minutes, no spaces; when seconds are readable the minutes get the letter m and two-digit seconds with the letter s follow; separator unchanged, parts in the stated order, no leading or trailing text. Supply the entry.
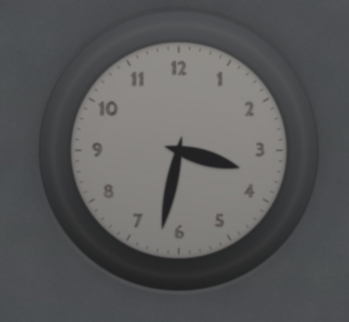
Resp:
3h32
